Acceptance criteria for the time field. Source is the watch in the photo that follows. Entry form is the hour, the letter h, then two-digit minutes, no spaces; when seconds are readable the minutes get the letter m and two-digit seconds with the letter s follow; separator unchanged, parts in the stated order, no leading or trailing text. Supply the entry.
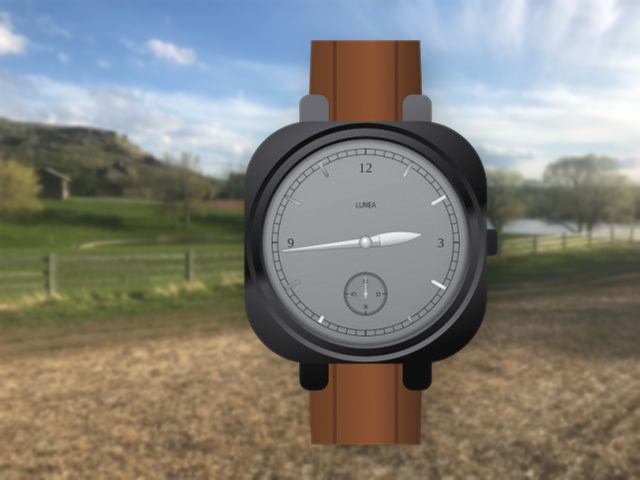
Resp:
2h44
